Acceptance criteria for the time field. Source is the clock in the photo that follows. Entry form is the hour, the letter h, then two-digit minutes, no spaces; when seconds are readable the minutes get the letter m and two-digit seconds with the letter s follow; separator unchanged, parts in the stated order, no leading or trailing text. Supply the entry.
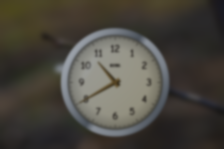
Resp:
10h40
